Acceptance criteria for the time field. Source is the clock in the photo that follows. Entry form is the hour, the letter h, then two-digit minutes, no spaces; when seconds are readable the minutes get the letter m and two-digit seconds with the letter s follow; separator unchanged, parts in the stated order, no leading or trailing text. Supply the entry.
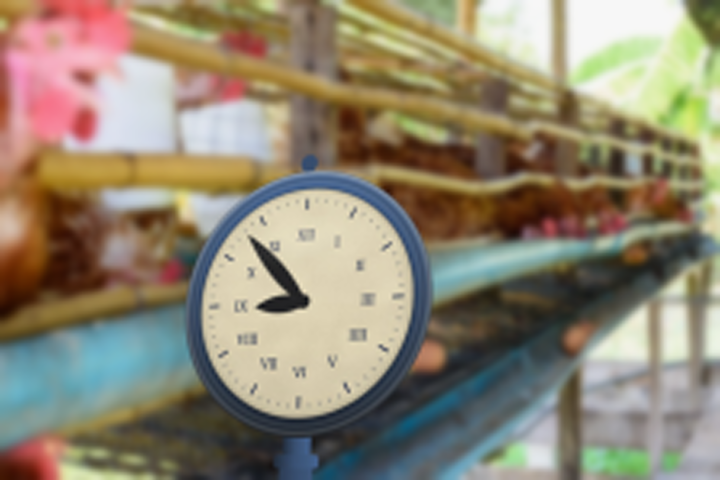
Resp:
8h53
